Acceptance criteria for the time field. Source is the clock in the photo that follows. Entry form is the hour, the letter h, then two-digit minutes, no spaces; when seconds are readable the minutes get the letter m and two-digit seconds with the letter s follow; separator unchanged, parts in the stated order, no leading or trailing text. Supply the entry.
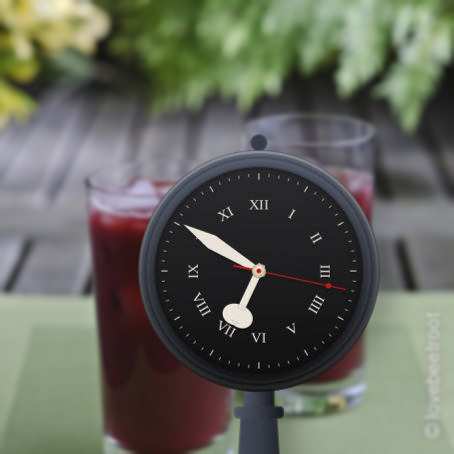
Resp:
6h50m17s
